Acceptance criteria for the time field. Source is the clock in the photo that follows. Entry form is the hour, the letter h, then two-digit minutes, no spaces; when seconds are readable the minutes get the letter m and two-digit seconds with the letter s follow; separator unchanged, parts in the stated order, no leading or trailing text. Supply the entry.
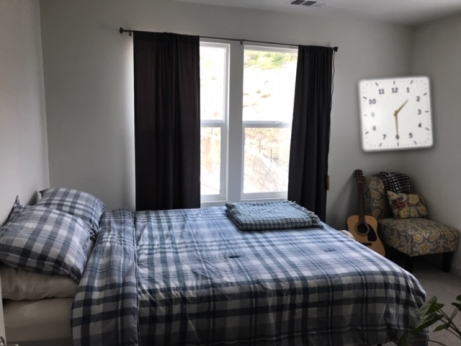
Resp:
1h30
